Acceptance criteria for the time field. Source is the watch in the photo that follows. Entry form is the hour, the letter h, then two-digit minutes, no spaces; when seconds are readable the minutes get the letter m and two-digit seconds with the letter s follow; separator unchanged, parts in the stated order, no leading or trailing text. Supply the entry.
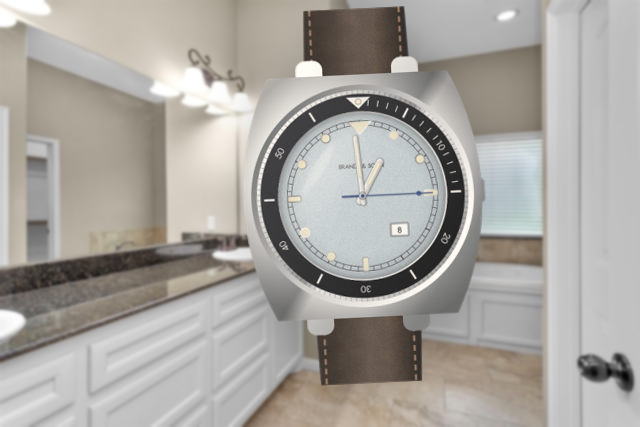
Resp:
12h59m15s
